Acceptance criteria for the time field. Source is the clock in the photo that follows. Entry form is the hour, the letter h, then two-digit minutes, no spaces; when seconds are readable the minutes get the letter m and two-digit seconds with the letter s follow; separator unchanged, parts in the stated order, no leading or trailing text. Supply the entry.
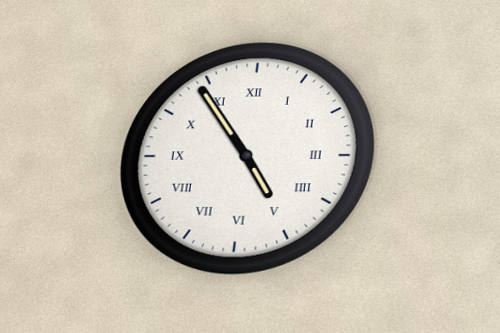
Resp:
4h54
